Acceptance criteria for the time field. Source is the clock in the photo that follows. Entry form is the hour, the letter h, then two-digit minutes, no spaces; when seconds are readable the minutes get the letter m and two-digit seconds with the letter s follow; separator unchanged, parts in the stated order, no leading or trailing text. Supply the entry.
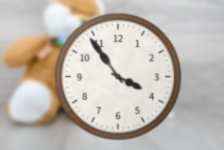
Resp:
3h54
